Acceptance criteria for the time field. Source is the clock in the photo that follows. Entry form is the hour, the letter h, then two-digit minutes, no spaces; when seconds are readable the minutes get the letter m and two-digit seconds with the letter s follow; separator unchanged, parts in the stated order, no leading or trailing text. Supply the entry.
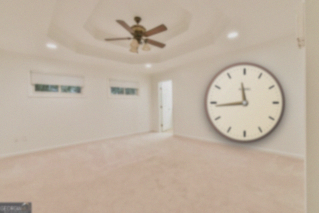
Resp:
11h44
